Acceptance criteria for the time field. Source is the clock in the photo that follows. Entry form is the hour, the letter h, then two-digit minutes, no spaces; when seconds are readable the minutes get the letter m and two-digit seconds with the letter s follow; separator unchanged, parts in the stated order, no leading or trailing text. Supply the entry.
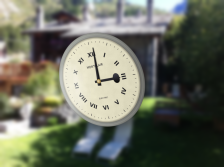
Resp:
3h01
